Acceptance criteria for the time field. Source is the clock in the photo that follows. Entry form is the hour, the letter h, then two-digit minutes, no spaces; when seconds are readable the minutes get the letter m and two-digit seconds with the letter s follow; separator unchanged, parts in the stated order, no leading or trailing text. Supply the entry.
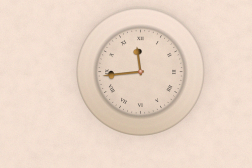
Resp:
11h44
